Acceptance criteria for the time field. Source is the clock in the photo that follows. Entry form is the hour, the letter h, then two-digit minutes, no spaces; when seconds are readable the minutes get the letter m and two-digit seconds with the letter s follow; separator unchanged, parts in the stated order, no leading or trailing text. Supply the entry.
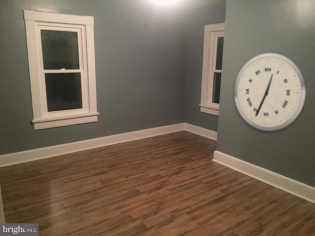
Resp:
12h34
